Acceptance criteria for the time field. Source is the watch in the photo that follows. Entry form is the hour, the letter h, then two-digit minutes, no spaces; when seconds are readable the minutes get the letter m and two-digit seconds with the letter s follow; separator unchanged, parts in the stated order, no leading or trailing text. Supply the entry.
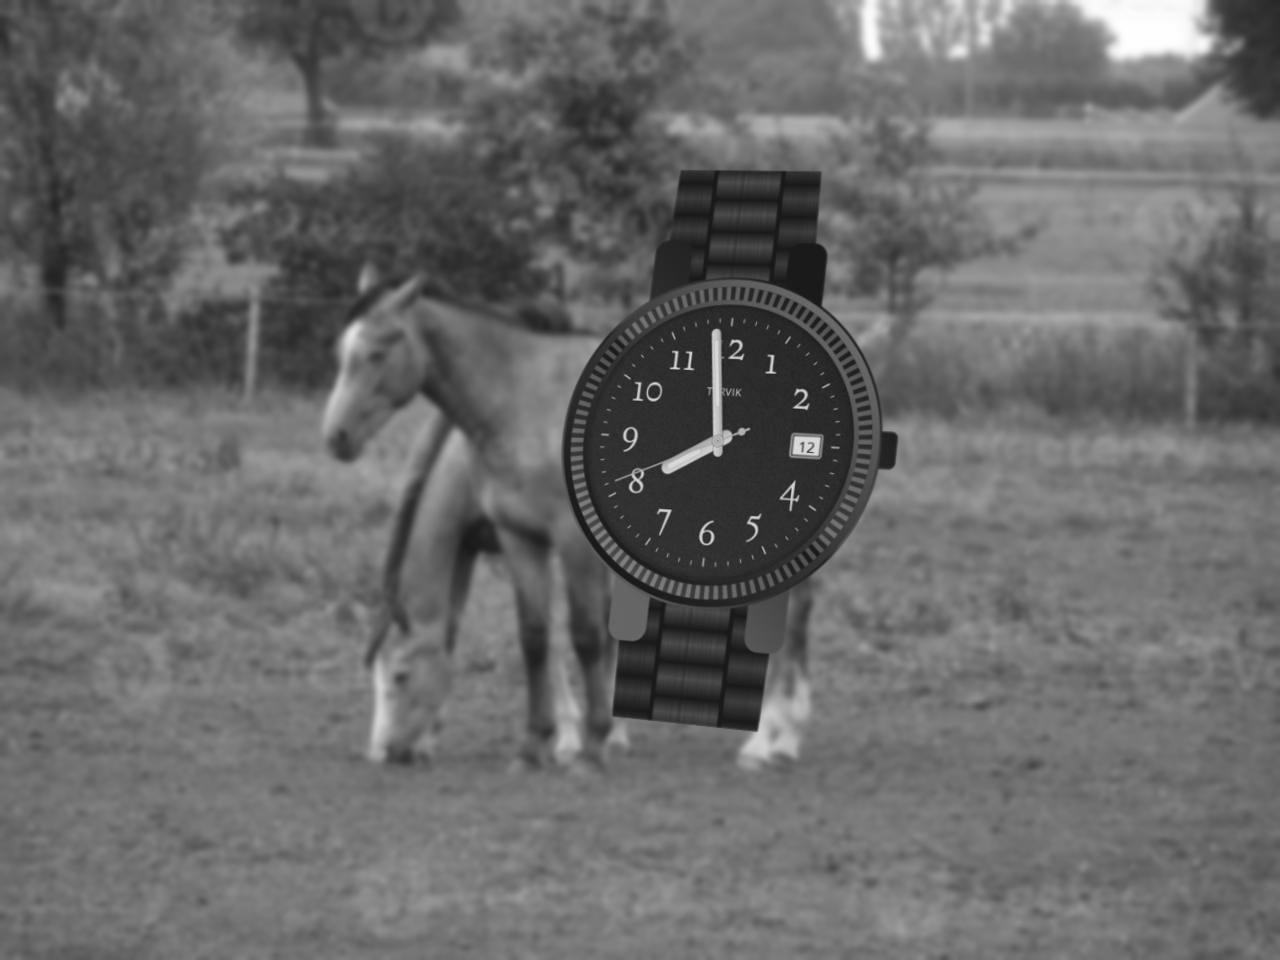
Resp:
7h58m41s
